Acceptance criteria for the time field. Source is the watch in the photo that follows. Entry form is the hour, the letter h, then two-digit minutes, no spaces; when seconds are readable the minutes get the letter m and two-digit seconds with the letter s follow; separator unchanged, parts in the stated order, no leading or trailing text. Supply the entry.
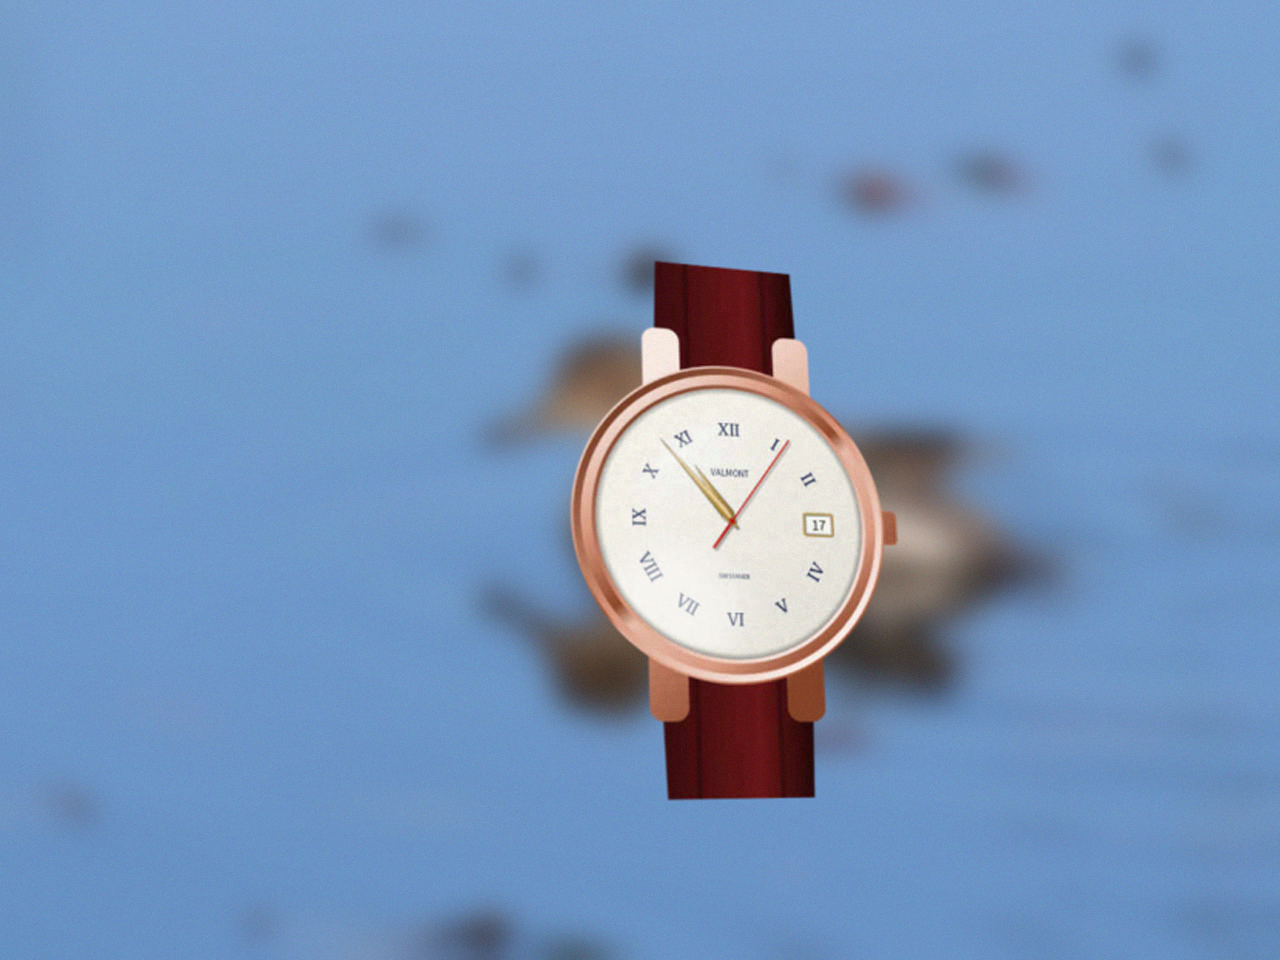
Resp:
10h53m06s
